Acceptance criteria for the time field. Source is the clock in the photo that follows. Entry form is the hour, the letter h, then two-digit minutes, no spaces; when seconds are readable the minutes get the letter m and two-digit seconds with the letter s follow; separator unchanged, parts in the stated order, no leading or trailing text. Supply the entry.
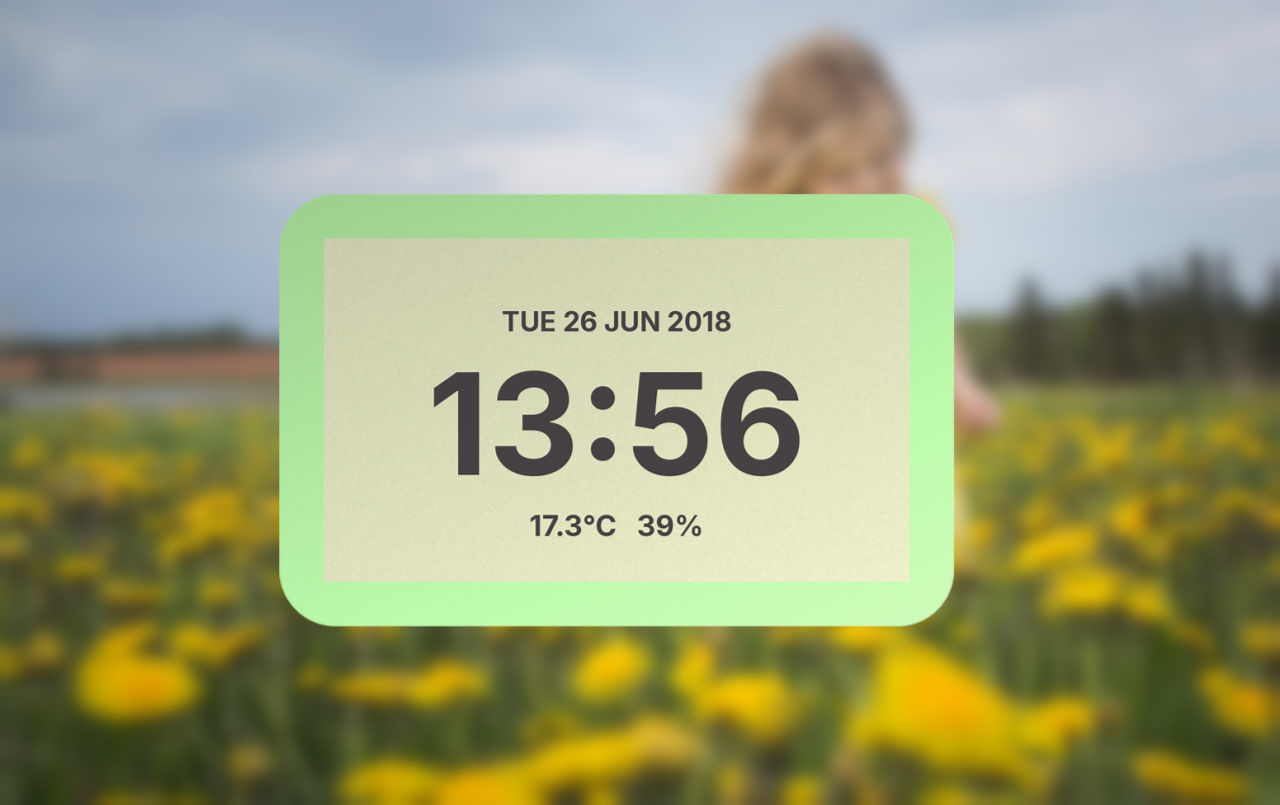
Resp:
13h56
